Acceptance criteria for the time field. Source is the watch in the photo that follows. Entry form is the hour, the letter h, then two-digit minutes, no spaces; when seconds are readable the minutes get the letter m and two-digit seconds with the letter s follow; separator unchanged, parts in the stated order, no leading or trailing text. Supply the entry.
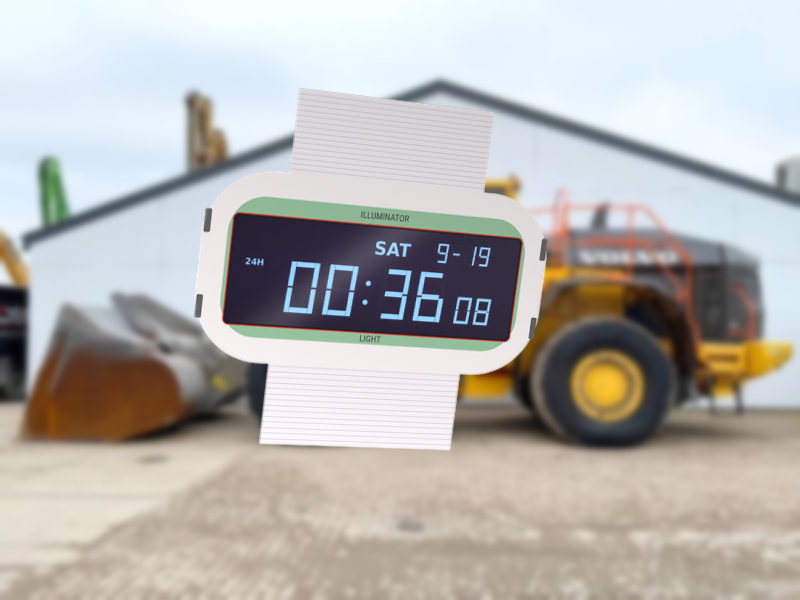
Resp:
0h36m08s
